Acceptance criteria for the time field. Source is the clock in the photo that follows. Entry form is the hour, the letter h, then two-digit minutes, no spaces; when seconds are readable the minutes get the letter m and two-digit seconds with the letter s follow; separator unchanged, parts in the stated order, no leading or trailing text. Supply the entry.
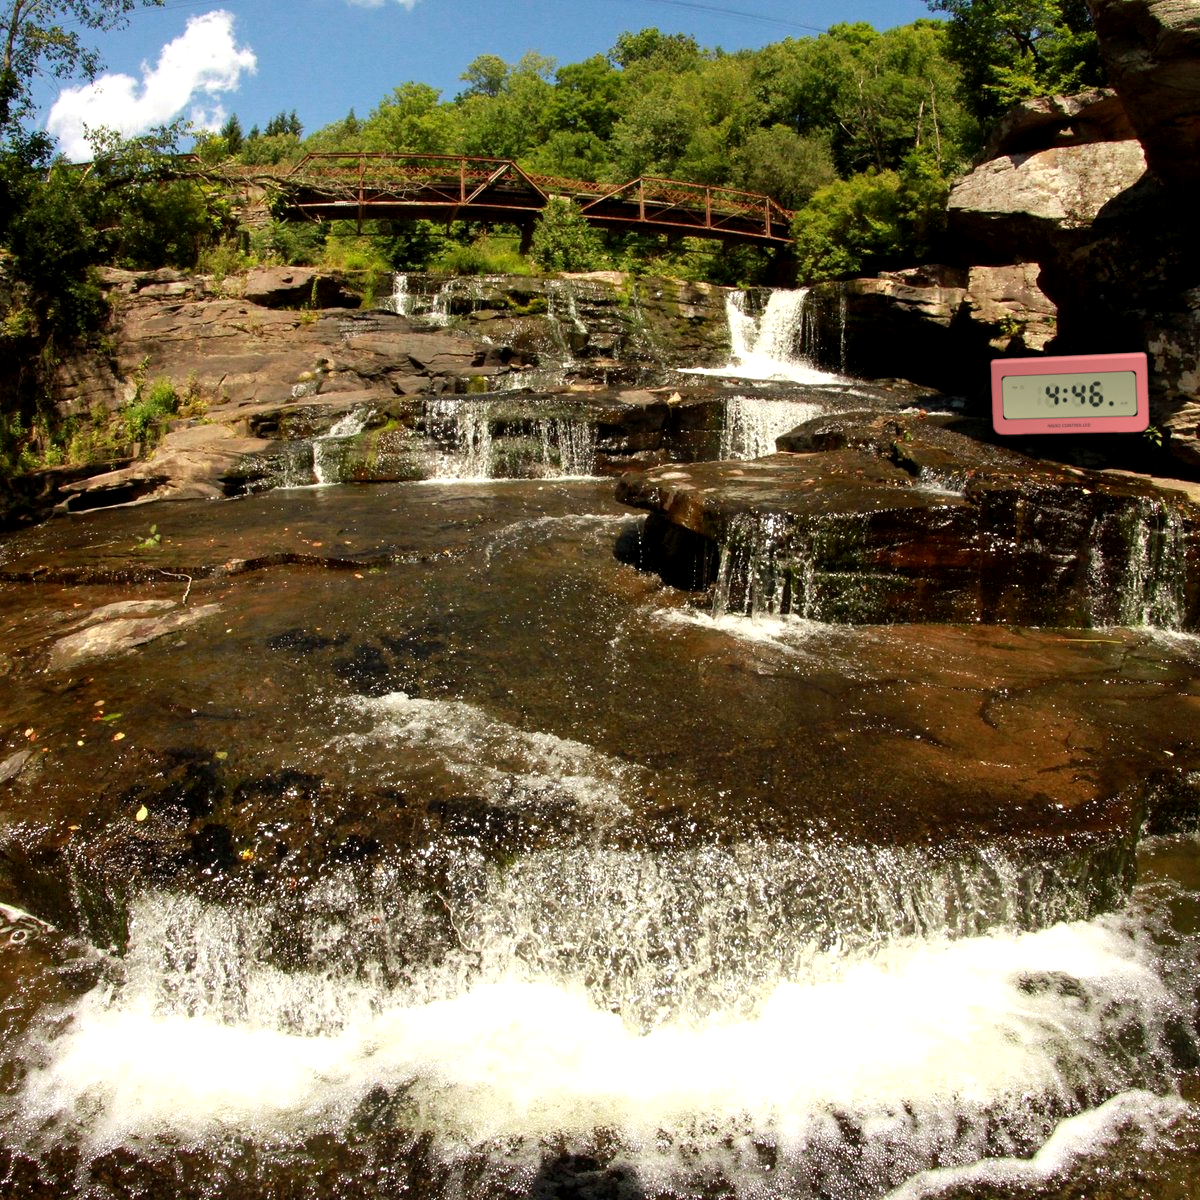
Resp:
4h46
